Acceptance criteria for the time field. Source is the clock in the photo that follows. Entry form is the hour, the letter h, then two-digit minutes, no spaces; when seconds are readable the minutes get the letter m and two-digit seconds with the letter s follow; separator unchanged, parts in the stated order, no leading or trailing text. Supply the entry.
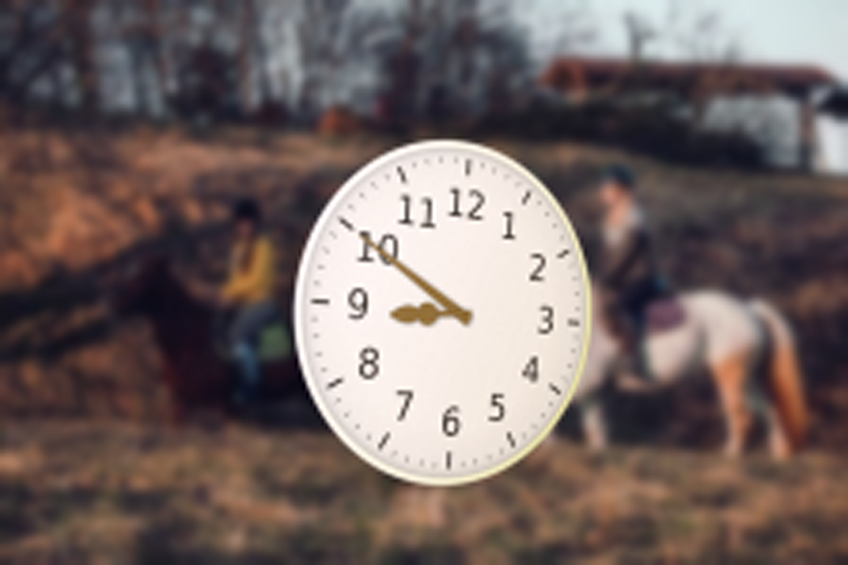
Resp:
8h50
